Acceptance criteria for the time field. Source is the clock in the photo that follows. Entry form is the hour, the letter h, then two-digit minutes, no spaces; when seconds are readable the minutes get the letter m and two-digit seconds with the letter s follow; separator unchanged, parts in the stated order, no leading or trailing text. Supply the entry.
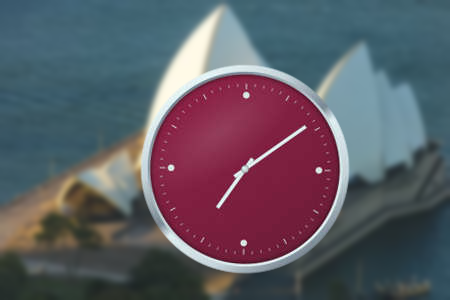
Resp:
7h09
